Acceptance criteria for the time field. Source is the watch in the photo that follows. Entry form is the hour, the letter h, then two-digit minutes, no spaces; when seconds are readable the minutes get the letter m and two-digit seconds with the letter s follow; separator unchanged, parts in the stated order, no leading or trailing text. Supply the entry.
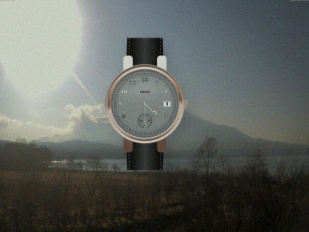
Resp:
4h30
